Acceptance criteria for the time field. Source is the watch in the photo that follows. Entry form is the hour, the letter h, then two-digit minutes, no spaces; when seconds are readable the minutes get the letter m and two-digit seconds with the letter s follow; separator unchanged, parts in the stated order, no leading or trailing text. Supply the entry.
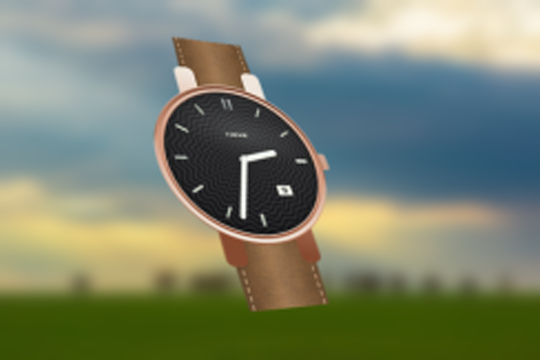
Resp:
2h33
